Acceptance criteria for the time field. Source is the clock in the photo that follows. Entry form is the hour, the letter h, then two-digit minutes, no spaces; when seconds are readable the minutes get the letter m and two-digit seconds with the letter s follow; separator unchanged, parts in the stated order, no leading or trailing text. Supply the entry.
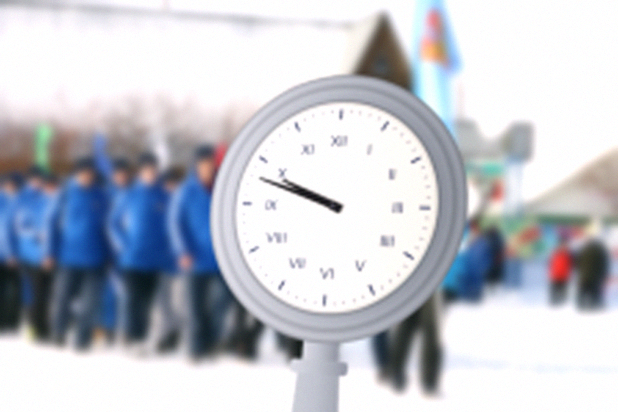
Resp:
9h48
